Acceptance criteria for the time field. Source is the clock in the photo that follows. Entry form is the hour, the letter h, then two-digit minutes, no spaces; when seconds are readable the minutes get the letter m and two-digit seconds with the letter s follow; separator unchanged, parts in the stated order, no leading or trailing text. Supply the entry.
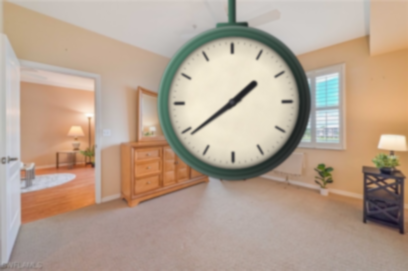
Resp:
1h39
